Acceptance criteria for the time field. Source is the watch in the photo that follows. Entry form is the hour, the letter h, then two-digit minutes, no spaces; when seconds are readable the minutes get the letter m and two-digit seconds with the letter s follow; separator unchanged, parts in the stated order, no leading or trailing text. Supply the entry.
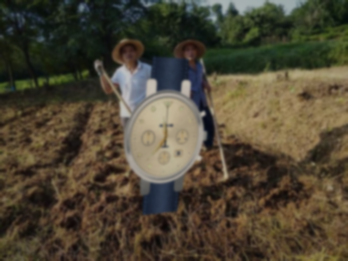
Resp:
11h37
